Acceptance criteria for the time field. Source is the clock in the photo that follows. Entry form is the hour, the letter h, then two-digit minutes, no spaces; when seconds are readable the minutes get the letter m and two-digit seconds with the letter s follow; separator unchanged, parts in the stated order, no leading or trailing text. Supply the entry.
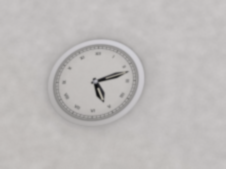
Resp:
5h12
